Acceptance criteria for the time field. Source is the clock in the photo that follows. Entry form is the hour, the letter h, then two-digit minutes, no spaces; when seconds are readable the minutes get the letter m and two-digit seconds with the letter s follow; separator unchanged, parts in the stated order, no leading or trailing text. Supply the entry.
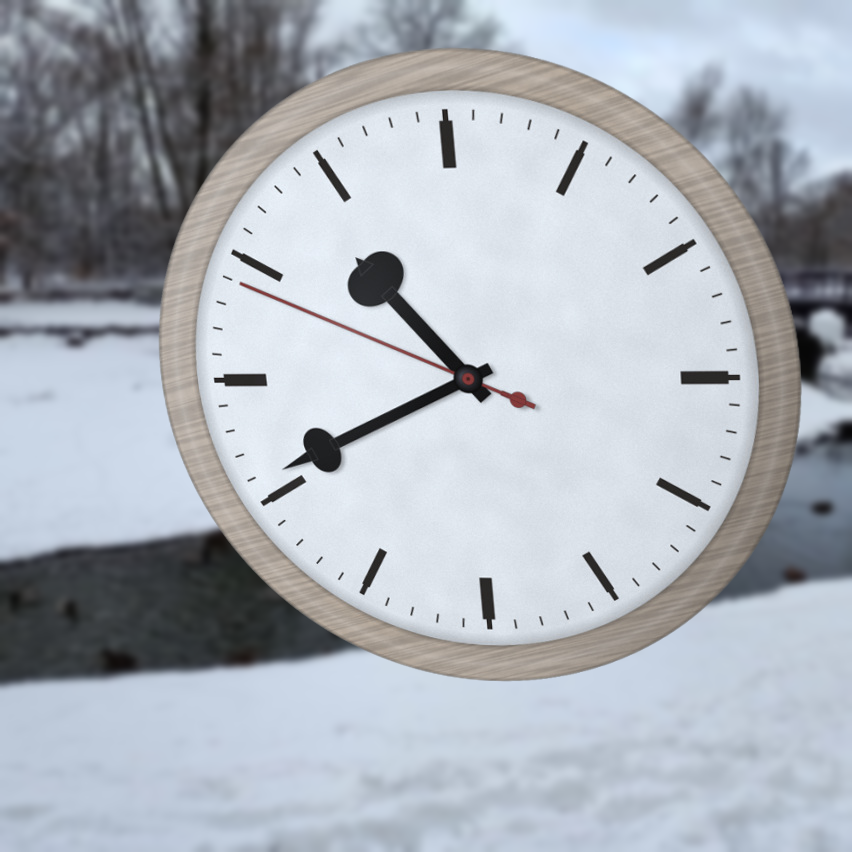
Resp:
10h40m49s
